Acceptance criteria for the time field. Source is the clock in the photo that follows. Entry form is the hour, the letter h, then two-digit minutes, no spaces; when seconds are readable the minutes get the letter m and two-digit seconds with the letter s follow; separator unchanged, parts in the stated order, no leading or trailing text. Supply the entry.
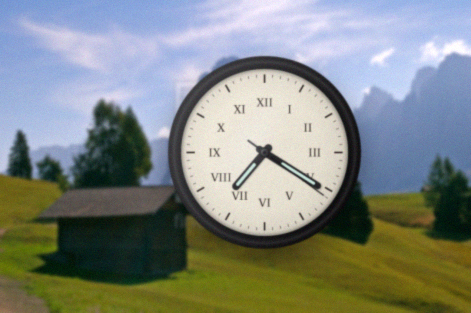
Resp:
7h20m21s
